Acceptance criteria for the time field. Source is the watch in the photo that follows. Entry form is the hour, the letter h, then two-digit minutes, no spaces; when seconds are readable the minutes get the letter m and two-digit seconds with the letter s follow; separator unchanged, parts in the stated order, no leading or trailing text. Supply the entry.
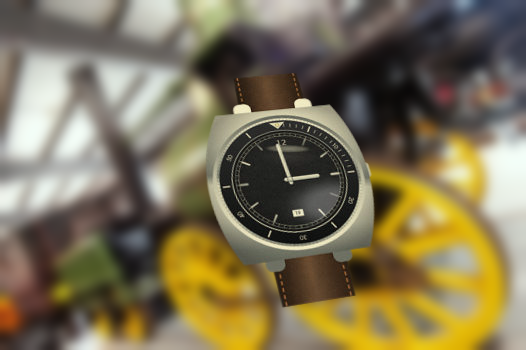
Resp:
2h59
